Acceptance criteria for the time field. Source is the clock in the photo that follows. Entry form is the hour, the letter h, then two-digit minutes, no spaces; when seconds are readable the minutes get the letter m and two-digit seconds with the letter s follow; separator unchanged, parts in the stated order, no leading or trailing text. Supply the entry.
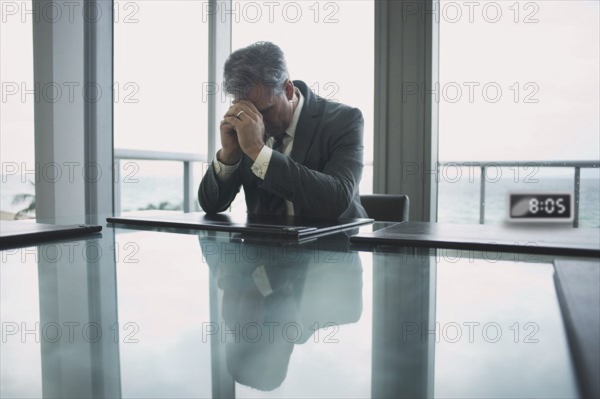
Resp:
8h05
